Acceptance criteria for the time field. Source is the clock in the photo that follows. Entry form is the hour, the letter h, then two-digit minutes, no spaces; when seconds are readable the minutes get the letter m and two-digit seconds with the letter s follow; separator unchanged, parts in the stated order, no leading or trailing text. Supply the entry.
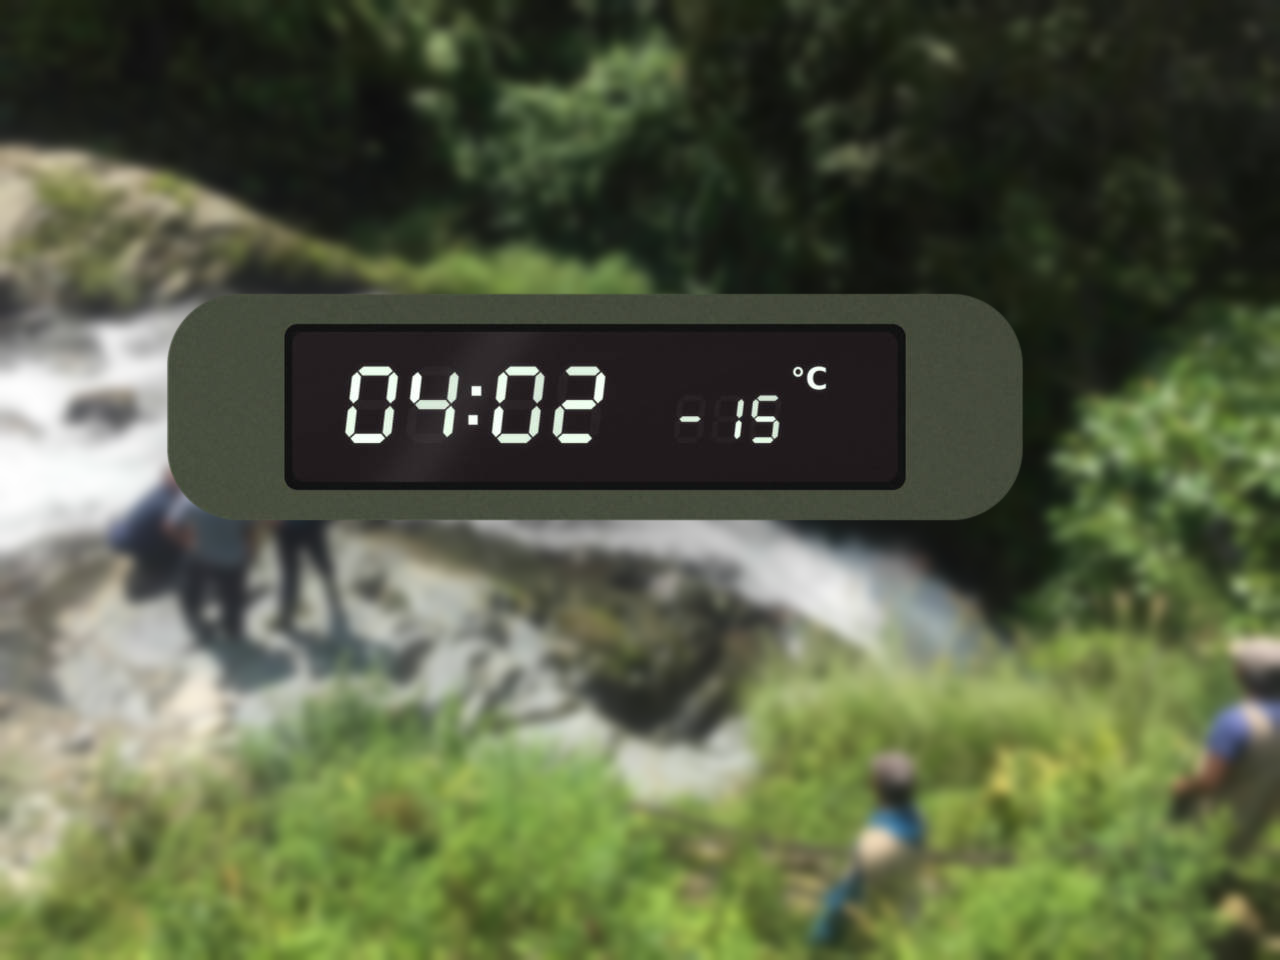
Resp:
4h02
